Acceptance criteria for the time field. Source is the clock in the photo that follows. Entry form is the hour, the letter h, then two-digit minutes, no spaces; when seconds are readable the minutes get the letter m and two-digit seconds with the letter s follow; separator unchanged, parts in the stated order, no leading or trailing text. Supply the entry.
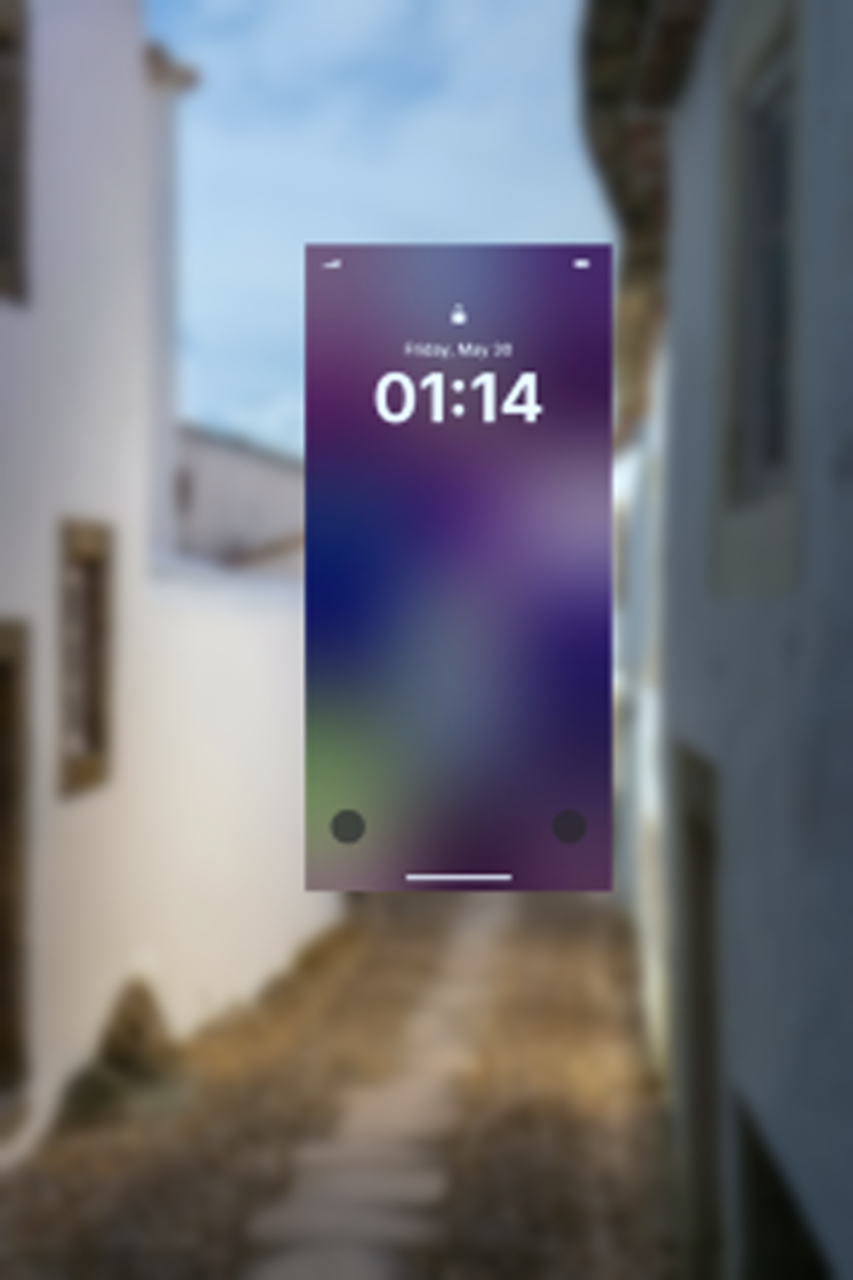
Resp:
1h14
